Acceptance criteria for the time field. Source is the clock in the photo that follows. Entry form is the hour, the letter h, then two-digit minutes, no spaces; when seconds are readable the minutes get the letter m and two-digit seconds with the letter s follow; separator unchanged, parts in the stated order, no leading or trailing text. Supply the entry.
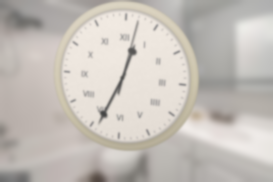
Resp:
12h34m02s
